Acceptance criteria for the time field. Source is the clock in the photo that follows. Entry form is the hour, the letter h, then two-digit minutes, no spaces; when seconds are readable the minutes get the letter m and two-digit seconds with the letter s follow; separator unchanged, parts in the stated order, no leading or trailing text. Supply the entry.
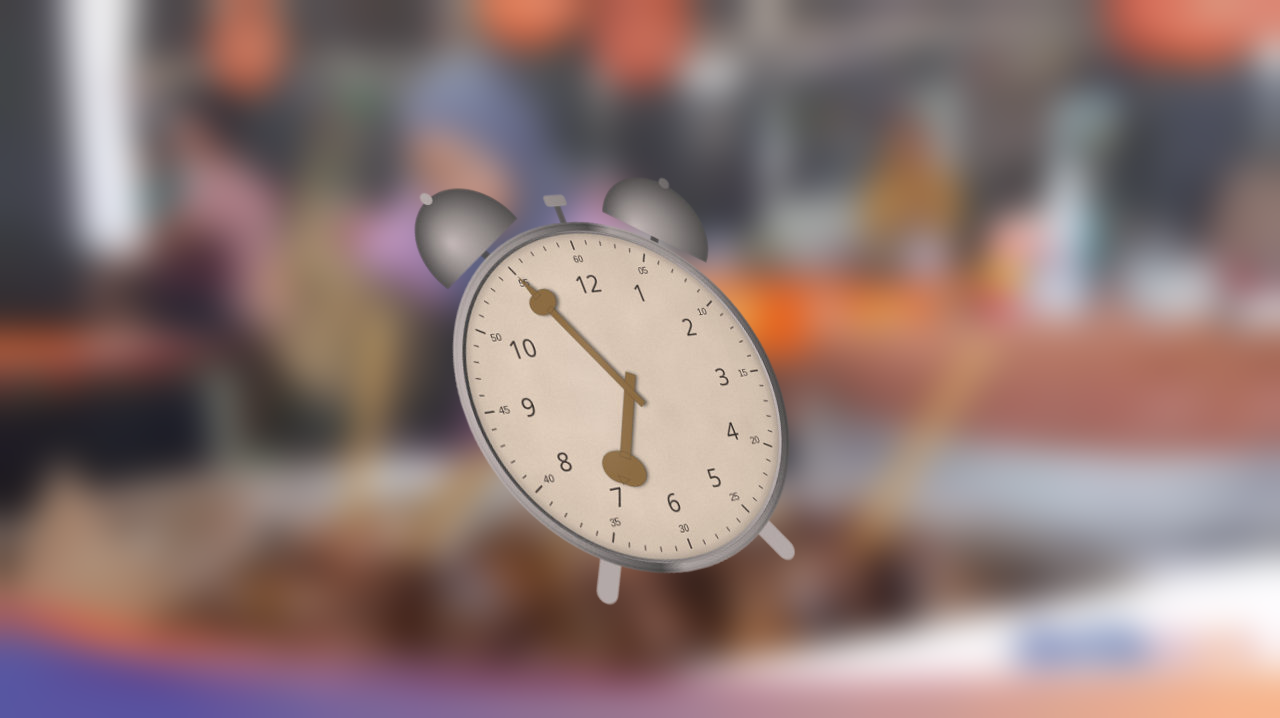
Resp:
6h55
